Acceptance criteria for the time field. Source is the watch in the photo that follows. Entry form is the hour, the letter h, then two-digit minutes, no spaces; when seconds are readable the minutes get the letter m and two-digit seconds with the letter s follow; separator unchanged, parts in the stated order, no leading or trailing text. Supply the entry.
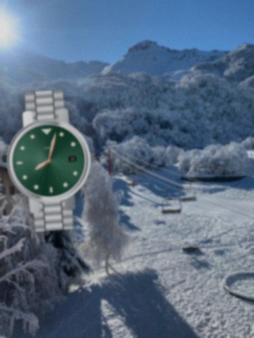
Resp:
8h03
